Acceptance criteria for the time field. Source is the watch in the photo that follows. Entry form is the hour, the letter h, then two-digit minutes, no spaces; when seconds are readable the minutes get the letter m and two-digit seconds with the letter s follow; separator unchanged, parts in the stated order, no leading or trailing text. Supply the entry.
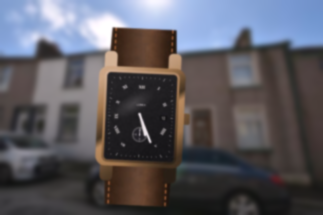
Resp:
5h26
